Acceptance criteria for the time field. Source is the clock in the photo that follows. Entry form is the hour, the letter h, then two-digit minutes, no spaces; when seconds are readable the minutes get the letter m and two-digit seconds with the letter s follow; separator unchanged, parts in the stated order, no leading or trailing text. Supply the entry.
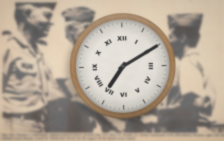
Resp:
7h10
